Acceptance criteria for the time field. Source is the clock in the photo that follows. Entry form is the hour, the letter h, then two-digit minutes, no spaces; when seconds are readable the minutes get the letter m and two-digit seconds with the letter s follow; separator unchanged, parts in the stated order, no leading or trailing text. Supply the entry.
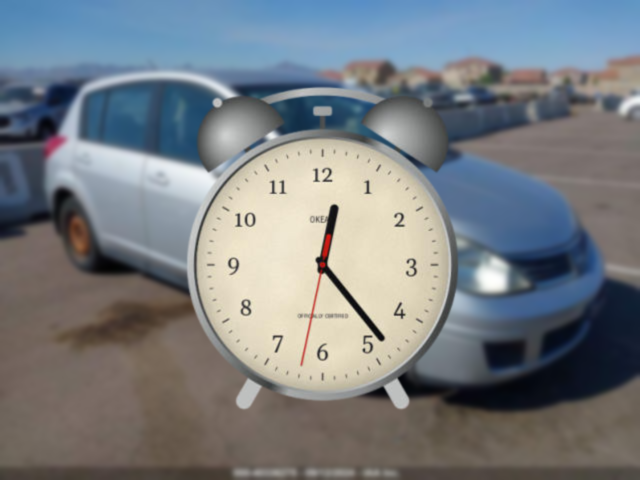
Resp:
12h23m32s
